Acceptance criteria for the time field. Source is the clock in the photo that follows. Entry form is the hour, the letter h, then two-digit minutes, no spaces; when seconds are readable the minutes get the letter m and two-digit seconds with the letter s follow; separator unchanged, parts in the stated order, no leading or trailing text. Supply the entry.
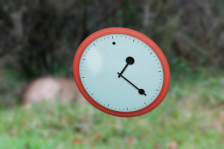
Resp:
1h23
